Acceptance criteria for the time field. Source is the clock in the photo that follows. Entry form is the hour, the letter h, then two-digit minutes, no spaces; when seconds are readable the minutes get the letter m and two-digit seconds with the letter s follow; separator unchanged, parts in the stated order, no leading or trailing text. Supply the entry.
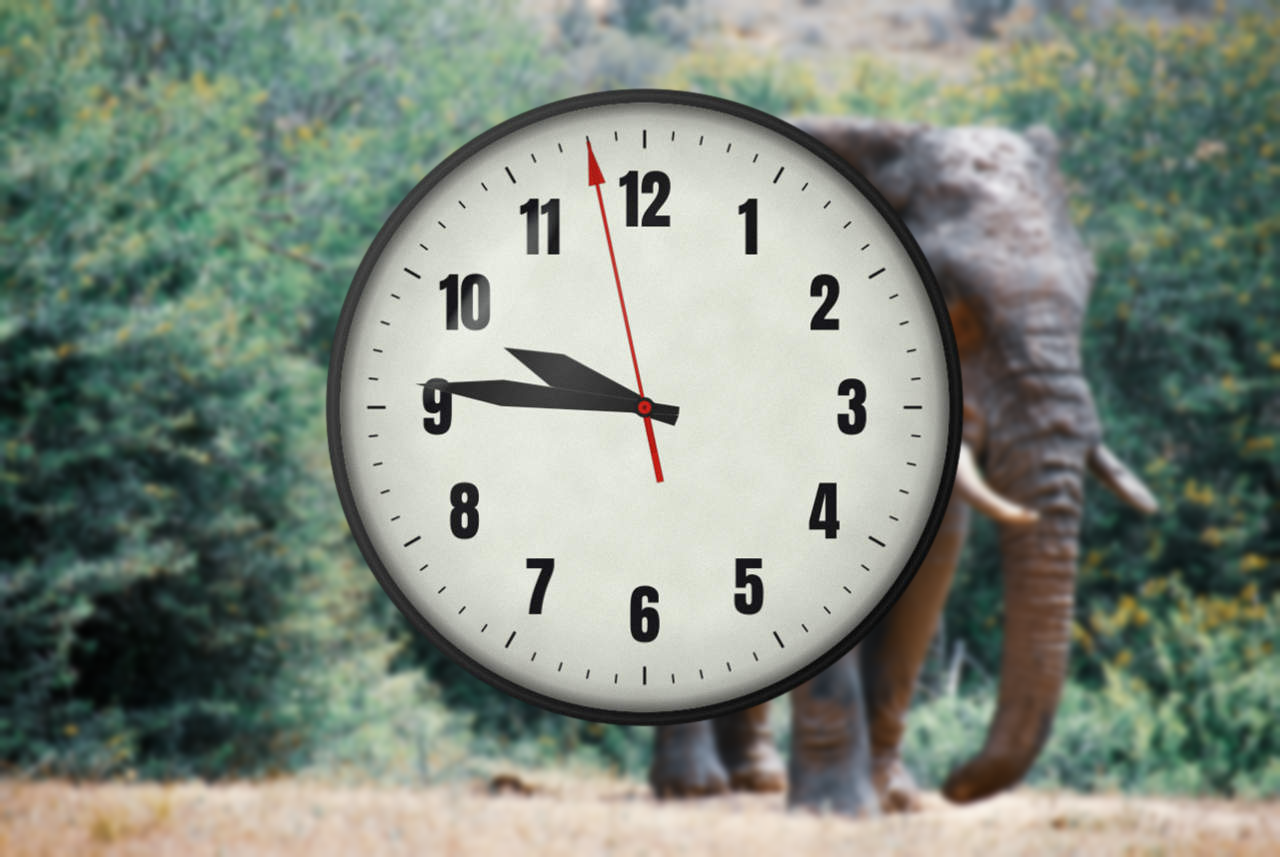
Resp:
9h45m58s
